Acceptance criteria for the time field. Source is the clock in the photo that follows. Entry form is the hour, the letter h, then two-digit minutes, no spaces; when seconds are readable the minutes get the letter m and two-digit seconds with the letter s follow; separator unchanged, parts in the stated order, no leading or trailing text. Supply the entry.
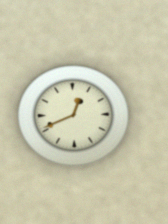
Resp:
12h41
